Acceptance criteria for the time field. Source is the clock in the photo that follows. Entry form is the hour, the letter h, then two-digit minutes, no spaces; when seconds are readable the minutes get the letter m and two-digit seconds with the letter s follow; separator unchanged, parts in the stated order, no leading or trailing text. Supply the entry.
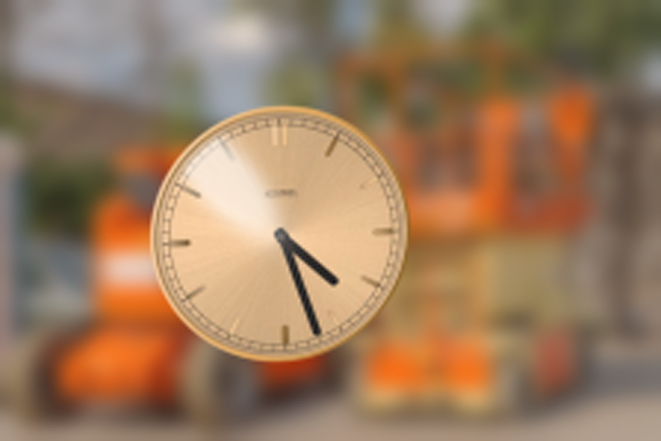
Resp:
4h27
